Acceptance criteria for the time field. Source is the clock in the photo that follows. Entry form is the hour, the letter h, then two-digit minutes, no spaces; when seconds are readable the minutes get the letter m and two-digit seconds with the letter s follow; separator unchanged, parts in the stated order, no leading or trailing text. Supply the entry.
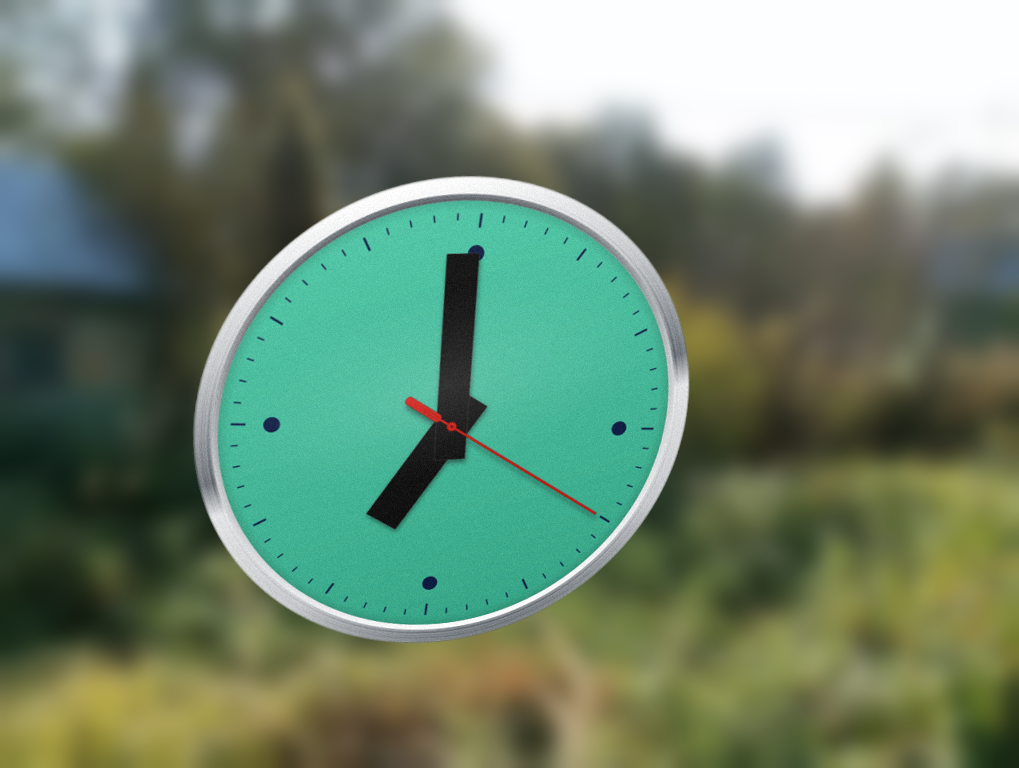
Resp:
6h59m20s
